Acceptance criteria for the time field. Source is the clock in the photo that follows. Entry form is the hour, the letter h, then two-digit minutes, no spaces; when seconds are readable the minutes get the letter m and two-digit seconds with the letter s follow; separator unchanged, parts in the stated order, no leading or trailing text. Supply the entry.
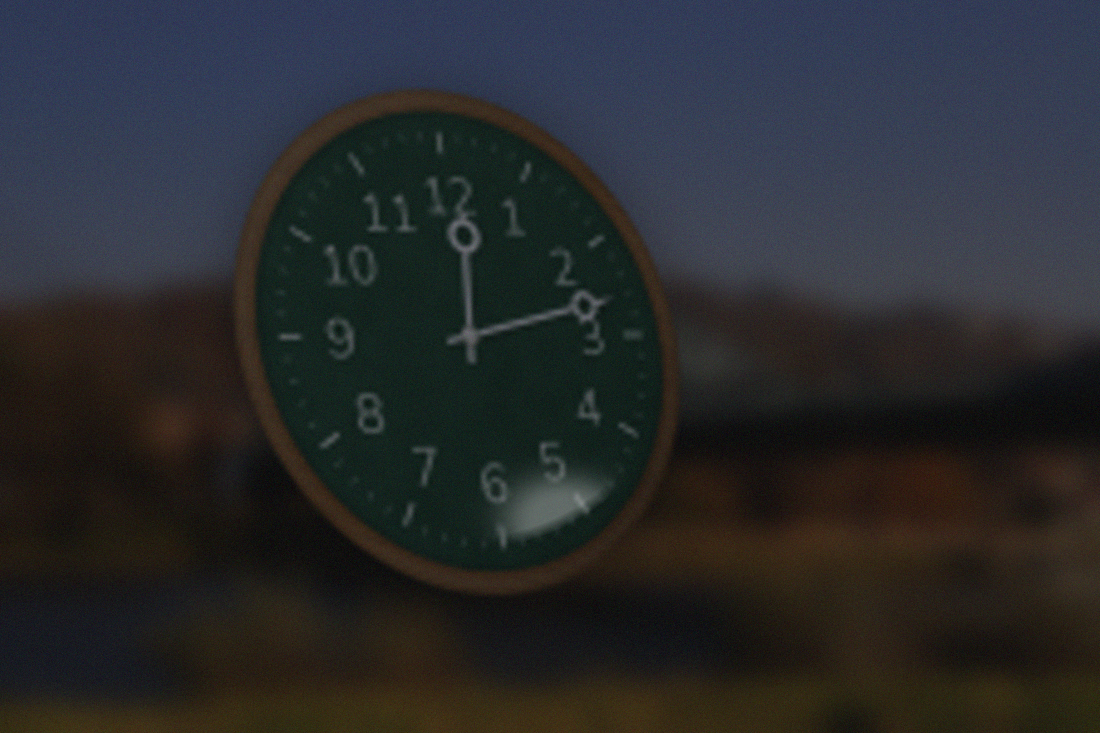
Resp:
12h13
